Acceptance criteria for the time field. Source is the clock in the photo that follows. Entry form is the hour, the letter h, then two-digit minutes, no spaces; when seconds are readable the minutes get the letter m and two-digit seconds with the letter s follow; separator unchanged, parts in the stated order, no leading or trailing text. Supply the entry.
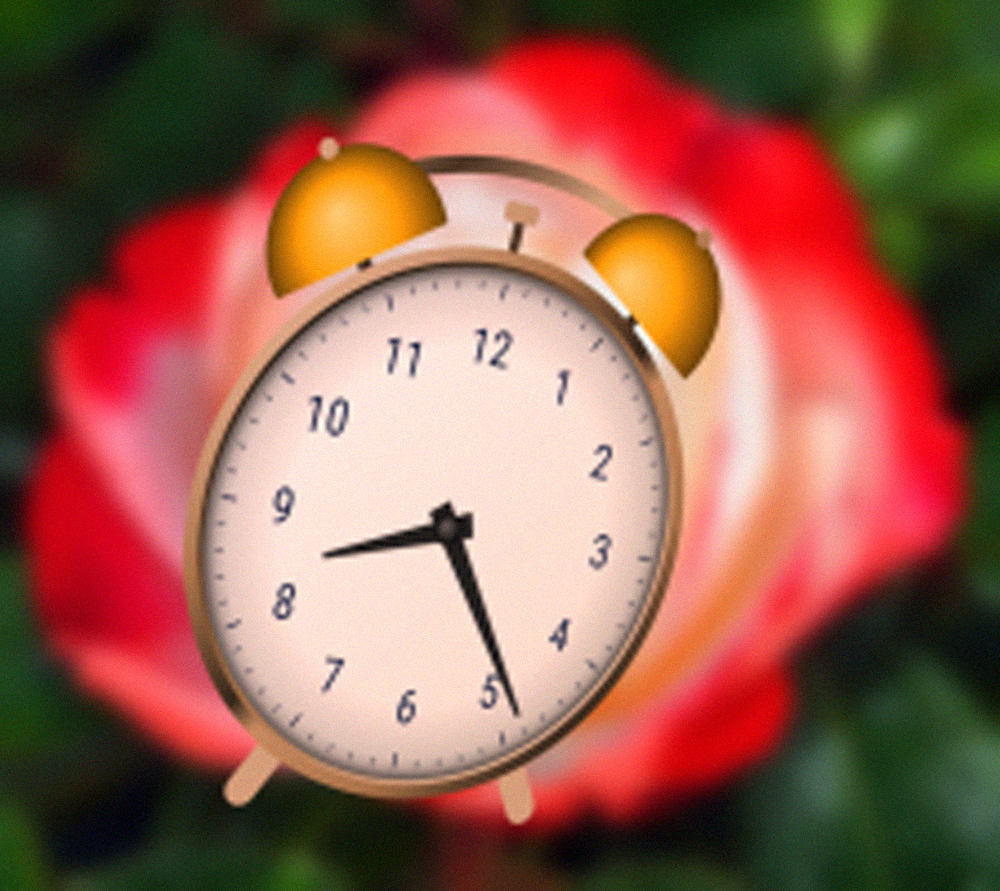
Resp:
8h24
